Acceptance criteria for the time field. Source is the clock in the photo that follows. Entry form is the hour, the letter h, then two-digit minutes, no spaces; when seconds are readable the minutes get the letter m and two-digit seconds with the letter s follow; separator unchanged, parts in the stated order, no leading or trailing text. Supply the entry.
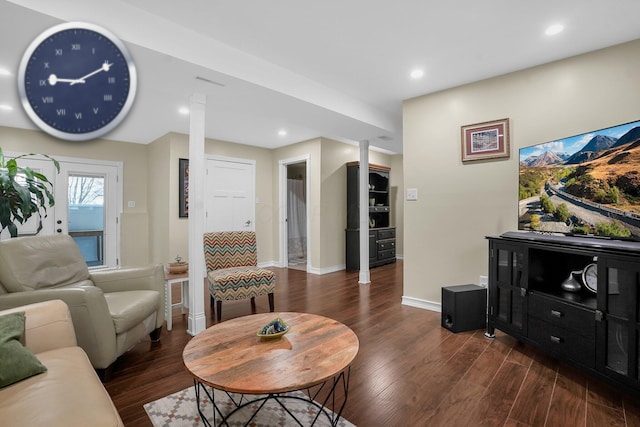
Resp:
9h11
